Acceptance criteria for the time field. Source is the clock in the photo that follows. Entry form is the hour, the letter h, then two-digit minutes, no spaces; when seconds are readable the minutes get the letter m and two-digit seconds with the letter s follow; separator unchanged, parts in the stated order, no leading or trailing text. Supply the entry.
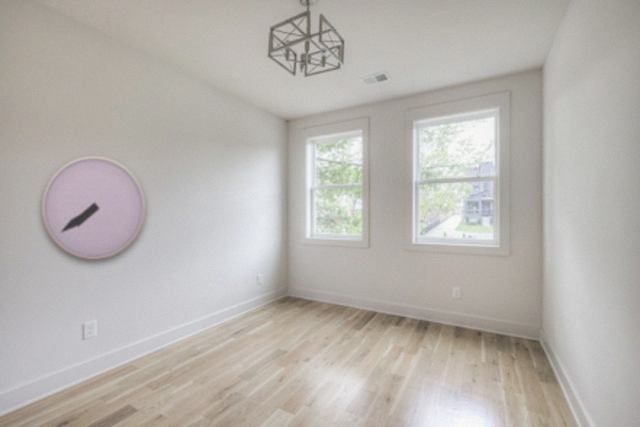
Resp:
7h39
